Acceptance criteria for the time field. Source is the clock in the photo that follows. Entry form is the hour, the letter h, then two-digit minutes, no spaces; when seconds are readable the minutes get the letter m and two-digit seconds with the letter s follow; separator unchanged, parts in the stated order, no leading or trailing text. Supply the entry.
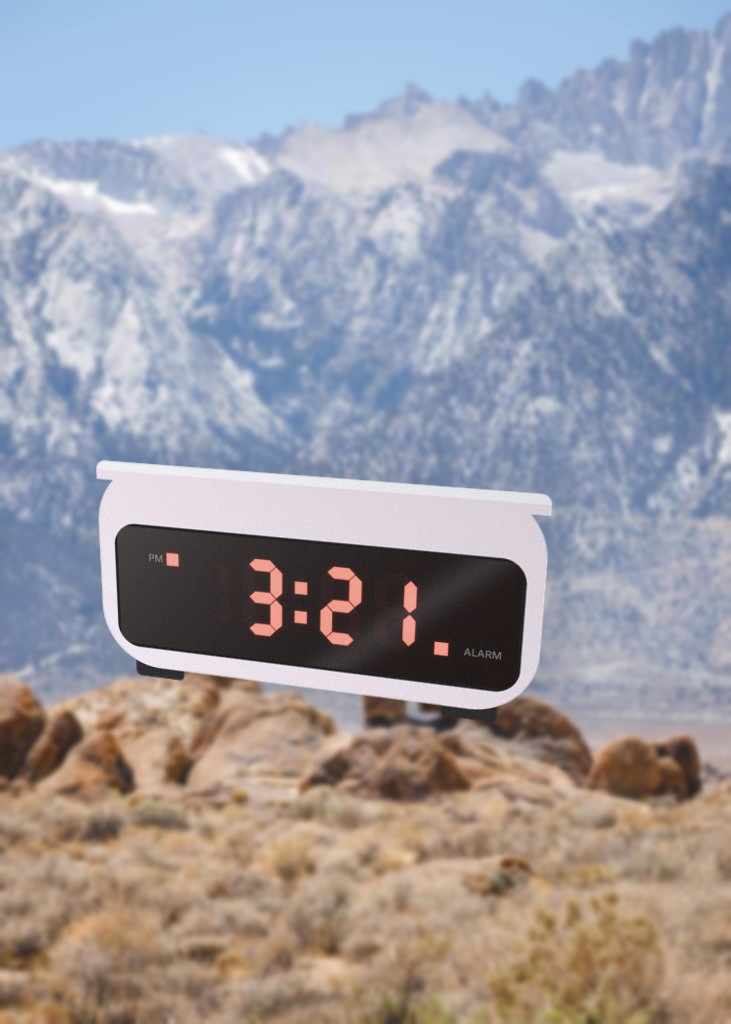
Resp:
3h21
